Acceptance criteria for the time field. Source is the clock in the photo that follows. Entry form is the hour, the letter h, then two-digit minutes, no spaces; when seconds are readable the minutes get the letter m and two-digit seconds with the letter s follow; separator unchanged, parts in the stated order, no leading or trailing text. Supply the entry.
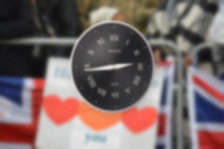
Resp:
2h44
